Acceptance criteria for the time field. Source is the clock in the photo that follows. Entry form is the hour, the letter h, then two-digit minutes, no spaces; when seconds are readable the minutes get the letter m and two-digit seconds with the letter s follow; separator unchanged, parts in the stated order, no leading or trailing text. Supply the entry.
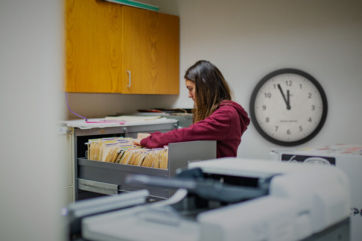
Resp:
11h56
